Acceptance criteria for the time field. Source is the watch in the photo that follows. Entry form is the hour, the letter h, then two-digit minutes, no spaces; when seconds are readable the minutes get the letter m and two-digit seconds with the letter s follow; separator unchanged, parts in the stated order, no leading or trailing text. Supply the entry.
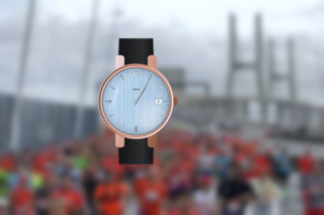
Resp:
1h05
